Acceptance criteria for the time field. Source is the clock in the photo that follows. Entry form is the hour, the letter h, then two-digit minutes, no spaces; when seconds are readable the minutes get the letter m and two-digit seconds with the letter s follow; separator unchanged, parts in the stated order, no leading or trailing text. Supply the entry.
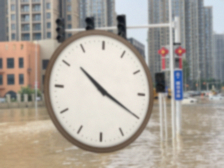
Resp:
10h20
